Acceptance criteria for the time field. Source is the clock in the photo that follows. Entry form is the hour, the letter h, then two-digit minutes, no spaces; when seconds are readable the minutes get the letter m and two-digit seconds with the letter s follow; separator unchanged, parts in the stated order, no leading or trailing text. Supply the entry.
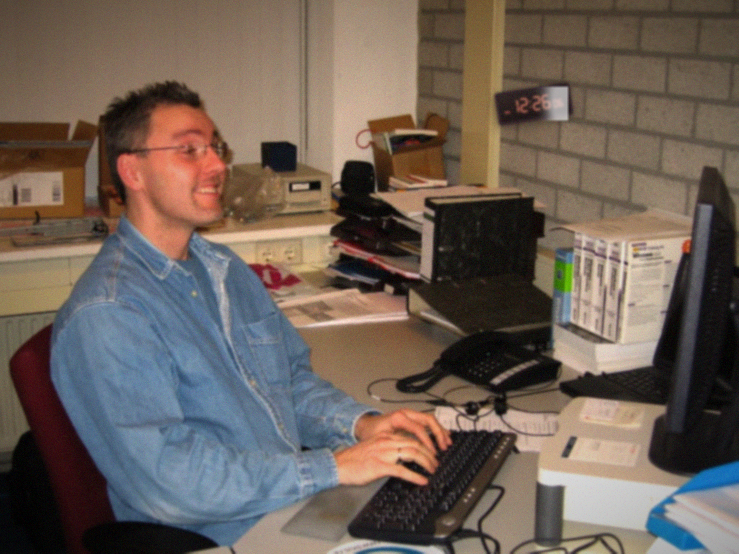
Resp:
12h26
